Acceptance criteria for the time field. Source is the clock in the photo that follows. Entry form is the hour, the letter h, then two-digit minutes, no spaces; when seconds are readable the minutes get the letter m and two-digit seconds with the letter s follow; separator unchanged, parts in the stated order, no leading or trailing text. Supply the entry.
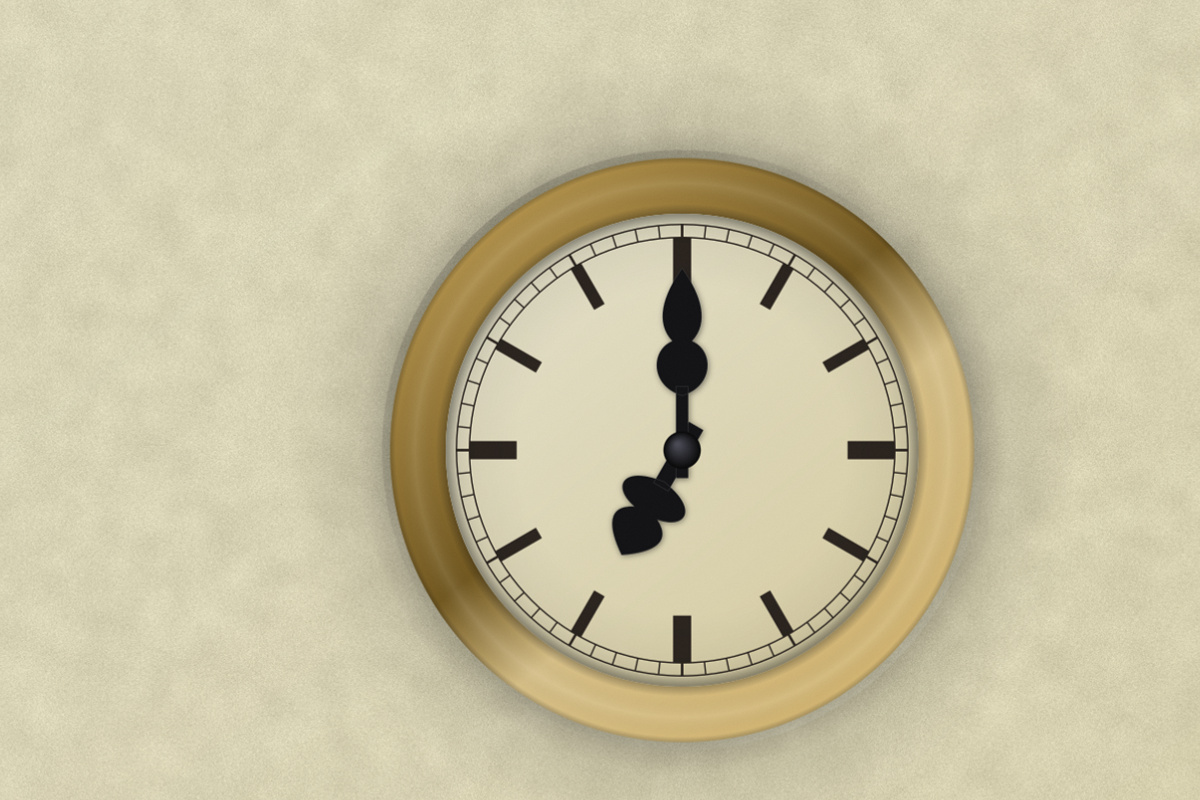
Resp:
7h00
